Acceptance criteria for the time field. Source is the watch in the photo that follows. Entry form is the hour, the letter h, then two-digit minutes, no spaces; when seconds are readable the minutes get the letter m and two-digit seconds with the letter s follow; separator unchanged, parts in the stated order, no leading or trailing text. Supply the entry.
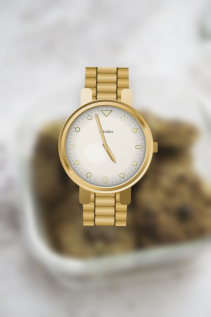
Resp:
4h57
